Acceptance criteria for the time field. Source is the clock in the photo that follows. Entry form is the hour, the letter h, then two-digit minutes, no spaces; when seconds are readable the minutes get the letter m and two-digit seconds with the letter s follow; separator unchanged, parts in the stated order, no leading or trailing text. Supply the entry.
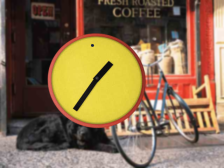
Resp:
1h37
